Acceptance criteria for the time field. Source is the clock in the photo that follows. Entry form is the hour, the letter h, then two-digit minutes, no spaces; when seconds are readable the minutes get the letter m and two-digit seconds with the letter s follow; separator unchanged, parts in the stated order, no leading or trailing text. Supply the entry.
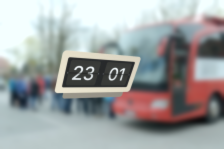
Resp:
23h01
